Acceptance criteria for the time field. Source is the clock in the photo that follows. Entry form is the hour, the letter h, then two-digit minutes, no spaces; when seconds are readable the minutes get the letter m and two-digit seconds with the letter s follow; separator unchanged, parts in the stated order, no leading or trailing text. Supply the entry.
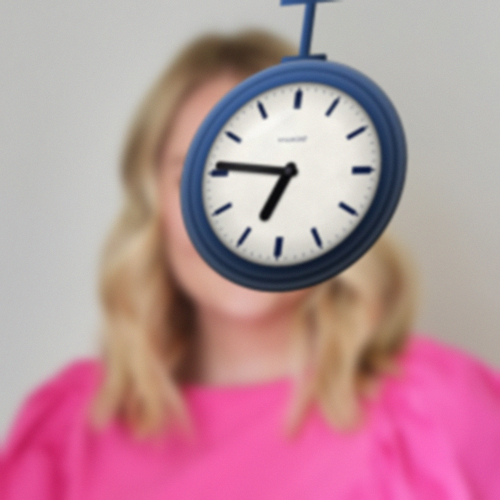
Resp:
6h46
